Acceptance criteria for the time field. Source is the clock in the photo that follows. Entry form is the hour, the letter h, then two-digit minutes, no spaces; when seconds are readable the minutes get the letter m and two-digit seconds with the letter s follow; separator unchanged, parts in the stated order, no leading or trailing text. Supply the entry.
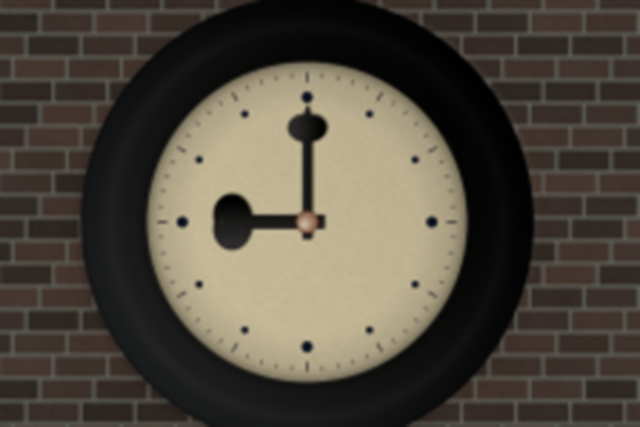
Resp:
9h00
